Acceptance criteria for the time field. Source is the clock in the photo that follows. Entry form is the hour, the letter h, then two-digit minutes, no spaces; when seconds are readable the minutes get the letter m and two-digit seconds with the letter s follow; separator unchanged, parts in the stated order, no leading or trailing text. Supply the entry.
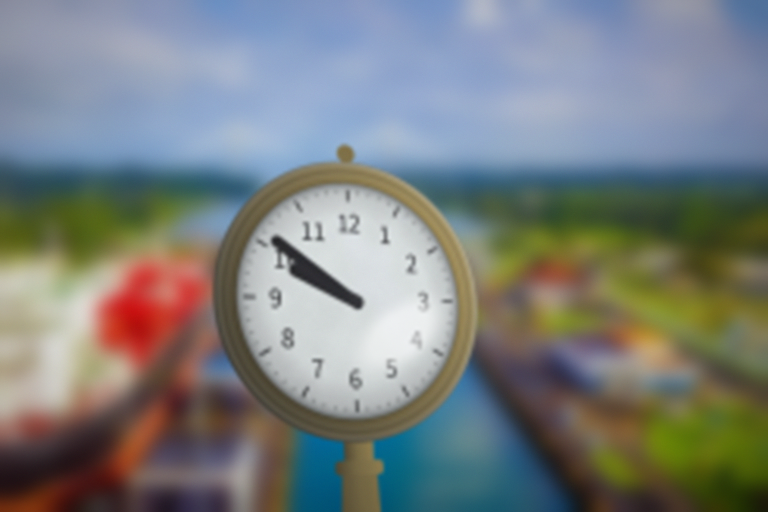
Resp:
9h51
